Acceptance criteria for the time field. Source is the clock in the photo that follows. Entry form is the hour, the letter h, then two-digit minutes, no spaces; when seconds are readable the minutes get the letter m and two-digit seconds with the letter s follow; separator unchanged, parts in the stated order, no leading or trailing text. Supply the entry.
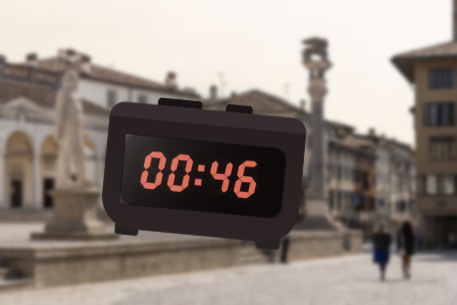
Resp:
0h46
